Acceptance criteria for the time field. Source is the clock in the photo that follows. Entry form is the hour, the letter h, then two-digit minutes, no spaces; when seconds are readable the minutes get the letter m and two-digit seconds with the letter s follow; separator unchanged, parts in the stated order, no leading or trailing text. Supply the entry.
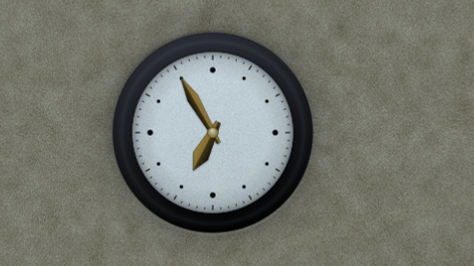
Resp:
6h55
